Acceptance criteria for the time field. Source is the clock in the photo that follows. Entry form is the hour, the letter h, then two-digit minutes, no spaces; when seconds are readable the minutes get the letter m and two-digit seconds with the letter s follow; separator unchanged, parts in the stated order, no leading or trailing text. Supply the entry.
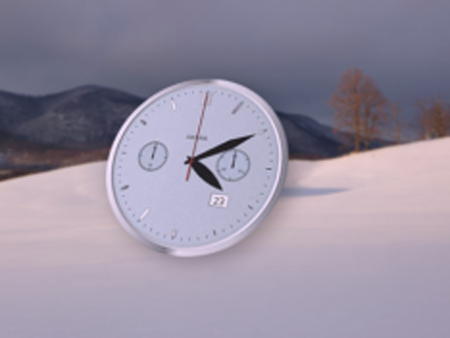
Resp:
4h10
